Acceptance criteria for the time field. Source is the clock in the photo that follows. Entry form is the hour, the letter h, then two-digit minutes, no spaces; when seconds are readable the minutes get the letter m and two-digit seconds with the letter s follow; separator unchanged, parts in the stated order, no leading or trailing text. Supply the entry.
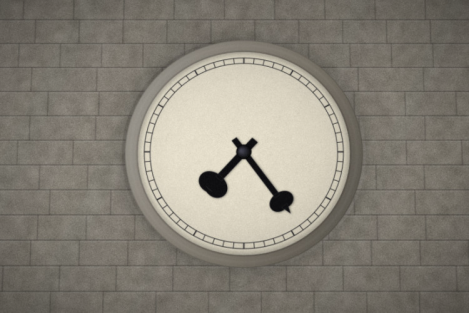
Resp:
7h24
